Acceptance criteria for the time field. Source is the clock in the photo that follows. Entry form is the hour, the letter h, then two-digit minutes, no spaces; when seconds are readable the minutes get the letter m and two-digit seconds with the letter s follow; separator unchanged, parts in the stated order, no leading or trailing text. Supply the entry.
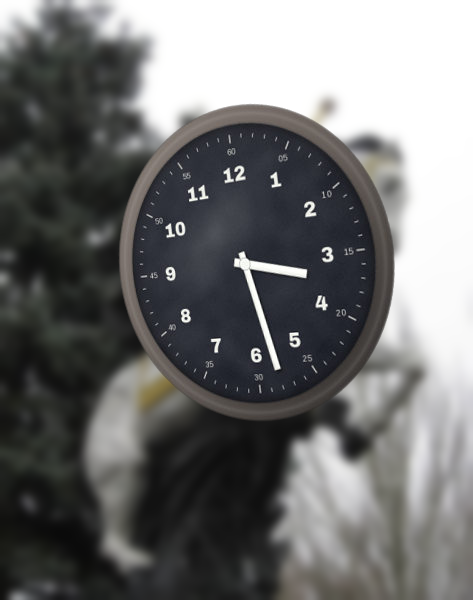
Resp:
3h28
